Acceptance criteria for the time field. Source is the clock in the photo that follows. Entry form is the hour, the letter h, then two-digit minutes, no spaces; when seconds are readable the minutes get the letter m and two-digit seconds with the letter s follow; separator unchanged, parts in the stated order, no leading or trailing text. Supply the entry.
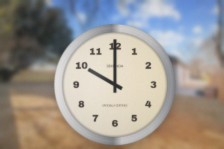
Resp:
10h00
